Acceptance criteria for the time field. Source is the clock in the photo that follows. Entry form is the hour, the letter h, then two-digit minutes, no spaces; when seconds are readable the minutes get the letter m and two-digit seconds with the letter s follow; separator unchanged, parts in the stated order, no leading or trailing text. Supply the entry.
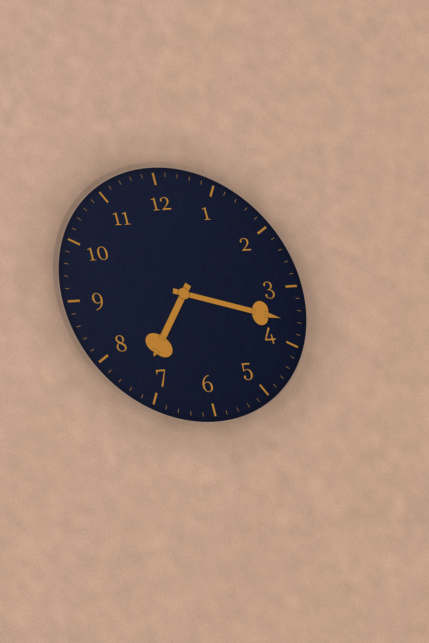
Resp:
7h18
